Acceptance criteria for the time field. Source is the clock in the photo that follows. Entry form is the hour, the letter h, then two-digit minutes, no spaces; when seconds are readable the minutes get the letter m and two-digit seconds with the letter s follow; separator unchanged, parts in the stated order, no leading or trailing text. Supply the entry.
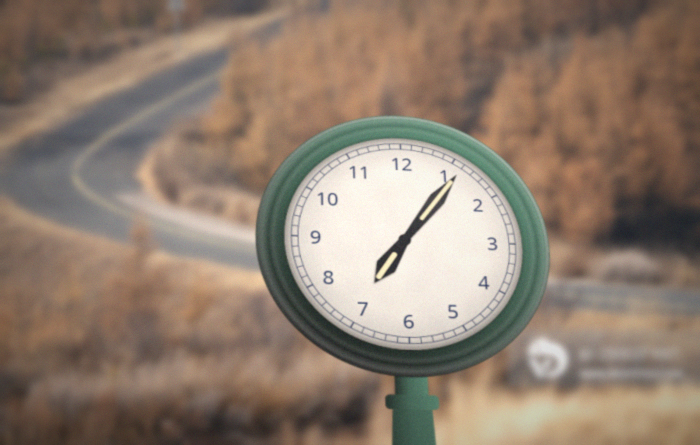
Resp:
7h06
